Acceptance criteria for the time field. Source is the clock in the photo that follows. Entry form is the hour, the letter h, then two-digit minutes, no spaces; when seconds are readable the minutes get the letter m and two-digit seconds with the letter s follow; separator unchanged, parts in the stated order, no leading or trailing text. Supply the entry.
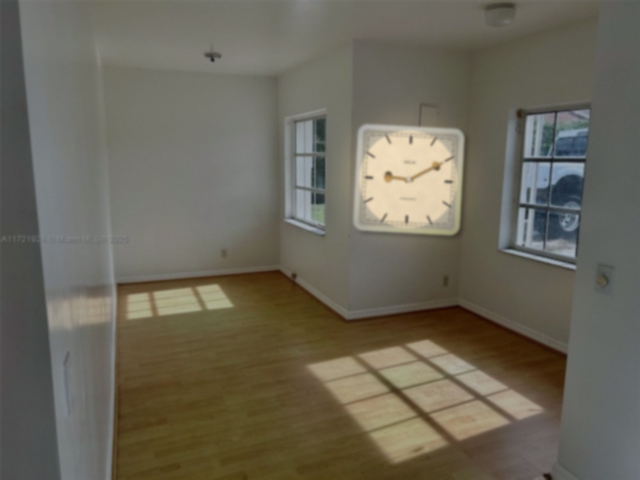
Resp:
9h10
